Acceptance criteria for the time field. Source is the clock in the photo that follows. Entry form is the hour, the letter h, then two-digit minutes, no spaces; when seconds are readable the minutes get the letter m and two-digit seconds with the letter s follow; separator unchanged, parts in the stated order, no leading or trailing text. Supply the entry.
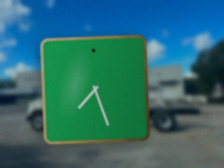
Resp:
7h27
